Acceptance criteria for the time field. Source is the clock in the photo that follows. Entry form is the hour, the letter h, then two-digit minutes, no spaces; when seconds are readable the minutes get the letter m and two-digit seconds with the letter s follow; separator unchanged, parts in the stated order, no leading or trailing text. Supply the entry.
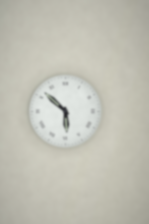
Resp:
5h52
